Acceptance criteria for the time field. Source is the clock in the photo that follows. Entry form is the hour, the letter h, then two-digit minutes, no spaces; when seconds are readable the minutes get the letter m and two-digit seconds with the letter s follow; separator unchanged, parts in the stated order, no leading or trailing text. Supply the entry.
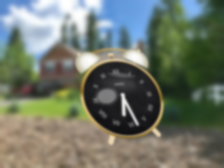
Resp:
6h28
